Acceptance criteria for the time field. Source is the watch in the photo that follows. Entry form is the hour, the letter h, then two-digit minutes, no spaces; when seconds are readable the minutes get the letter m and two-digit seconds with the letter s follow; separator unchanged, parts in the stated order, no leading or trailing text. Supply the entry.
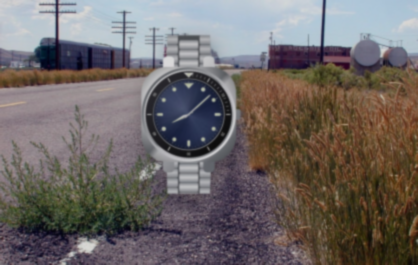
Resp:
8h08
